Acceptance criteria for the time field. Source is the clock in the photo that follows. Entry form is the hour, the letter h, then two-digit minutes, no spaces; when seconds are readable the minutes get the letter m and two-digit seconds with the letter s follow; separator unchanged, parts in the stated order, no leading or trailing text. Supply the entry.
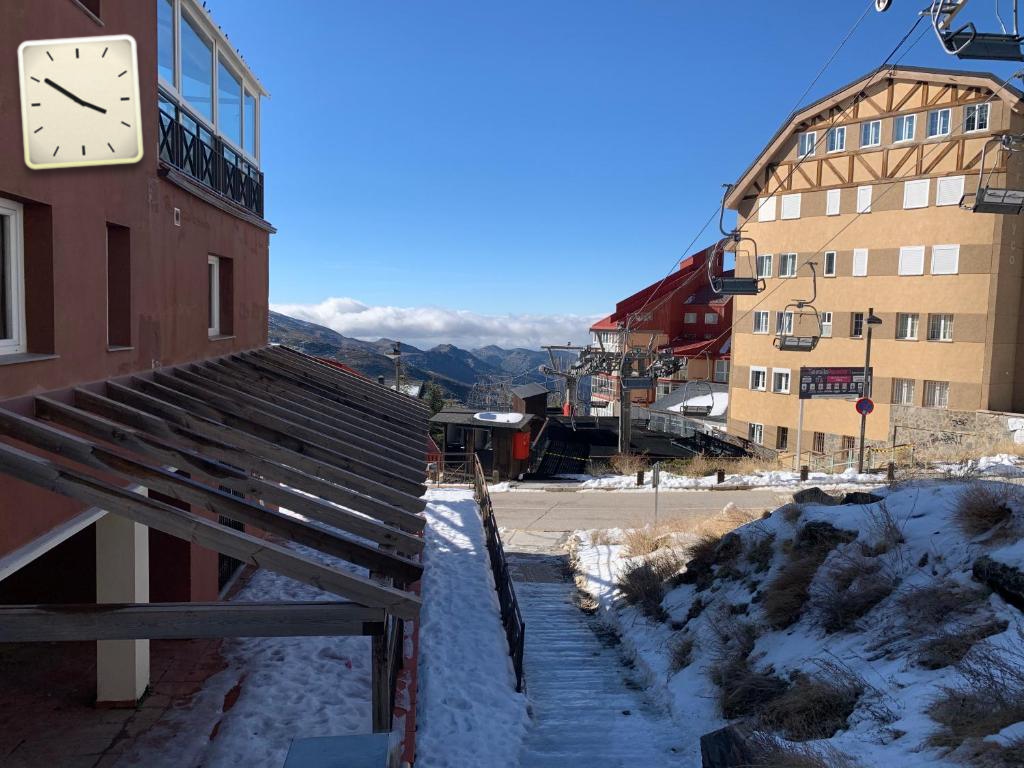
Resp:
3h51
